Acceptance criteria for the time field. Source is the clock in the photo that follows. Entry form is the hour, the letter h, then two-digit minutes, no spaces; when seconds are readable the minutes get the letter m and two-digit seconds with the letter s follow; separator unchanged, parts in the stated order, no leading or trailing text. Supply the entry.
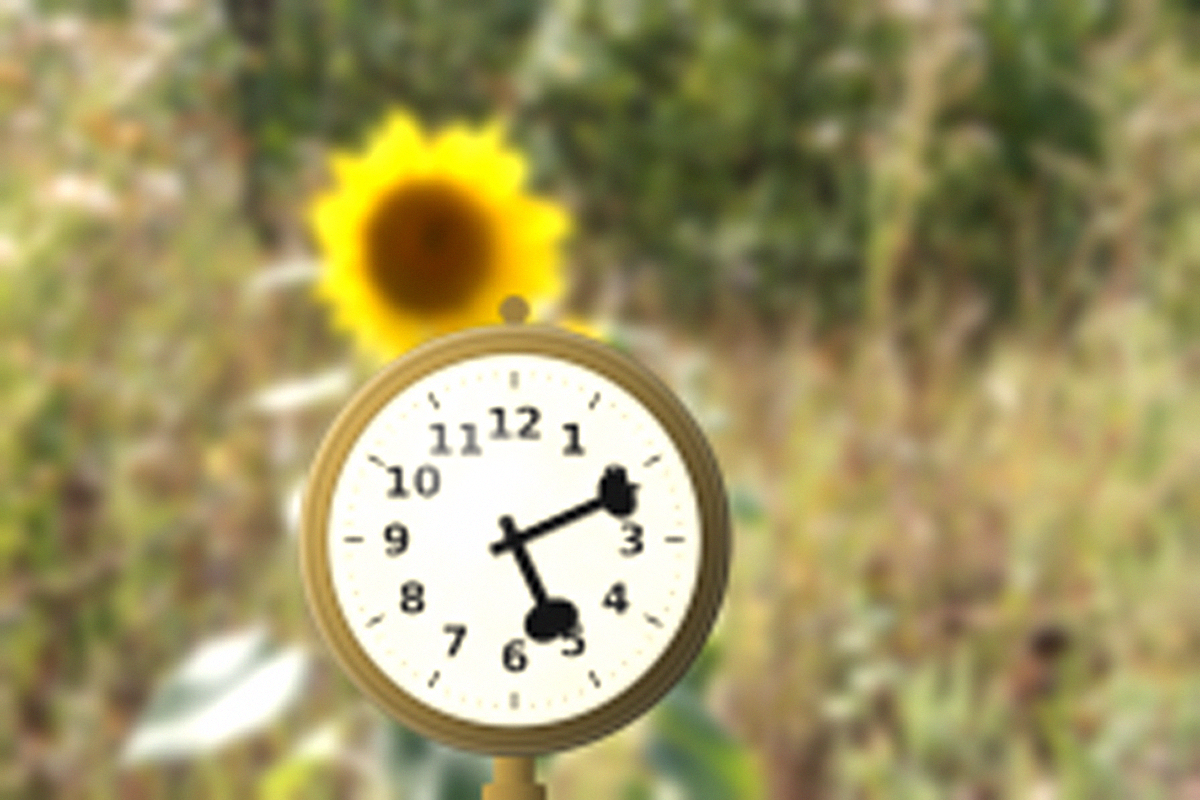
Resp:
5h11
